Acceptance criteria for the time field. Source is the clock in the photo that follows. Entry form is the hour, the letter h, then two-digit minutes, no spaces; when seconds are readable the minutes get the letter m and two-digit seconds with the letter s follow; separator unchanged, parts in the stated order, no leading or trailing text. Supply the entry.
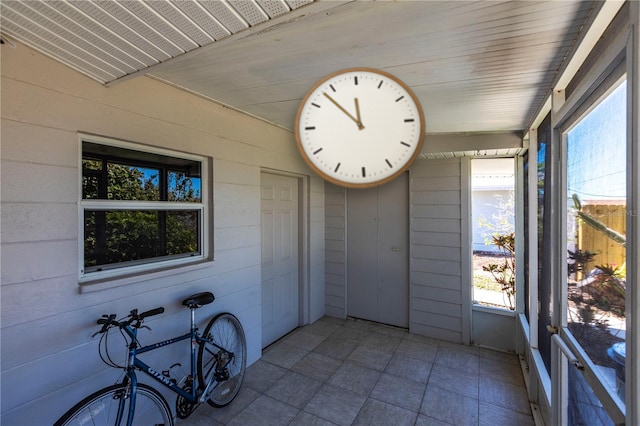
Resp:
11h53
